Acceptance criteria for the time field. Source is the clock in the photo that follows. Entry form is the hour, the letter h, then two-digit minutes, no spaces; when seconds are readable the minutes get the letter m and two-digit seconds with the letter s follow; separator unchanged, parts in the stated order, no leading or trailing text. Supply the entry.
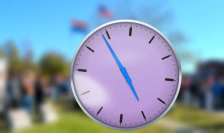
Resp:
4h54
